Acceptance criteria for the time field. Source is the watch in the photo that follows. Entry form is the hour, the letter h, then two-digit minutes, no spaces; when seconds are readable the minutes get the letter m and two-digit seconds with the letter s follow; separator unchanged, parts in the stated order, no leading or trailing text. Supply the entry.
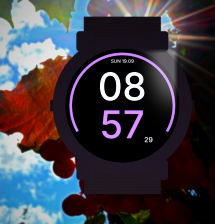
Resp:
8h57m29s
